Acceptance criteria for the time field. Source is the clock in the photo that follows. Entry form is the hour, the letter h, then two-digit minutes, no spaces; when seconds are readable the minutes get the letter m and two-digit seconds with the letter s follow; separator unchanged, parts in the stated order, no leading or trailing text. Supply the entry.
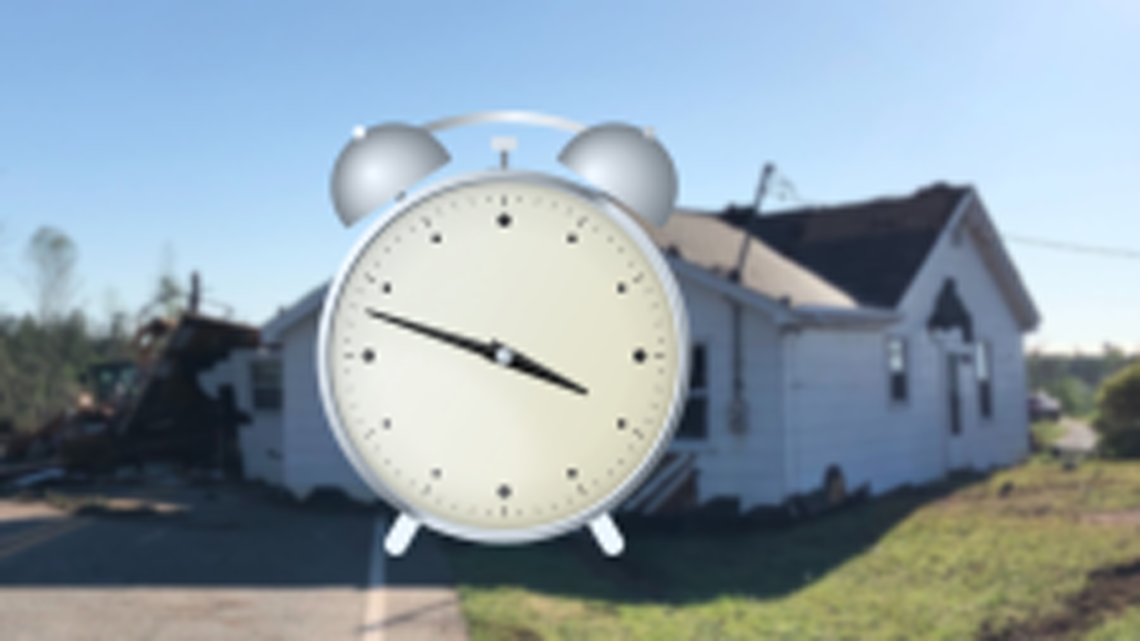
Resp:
3h48
